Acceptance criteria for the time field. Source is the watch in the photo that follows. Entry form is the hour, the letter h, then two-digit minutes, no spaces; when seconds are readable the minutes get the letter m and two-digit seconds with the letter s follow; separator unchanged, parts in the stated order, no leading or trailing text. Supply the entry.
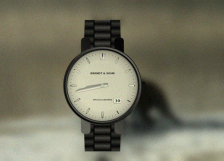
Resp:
8h43
